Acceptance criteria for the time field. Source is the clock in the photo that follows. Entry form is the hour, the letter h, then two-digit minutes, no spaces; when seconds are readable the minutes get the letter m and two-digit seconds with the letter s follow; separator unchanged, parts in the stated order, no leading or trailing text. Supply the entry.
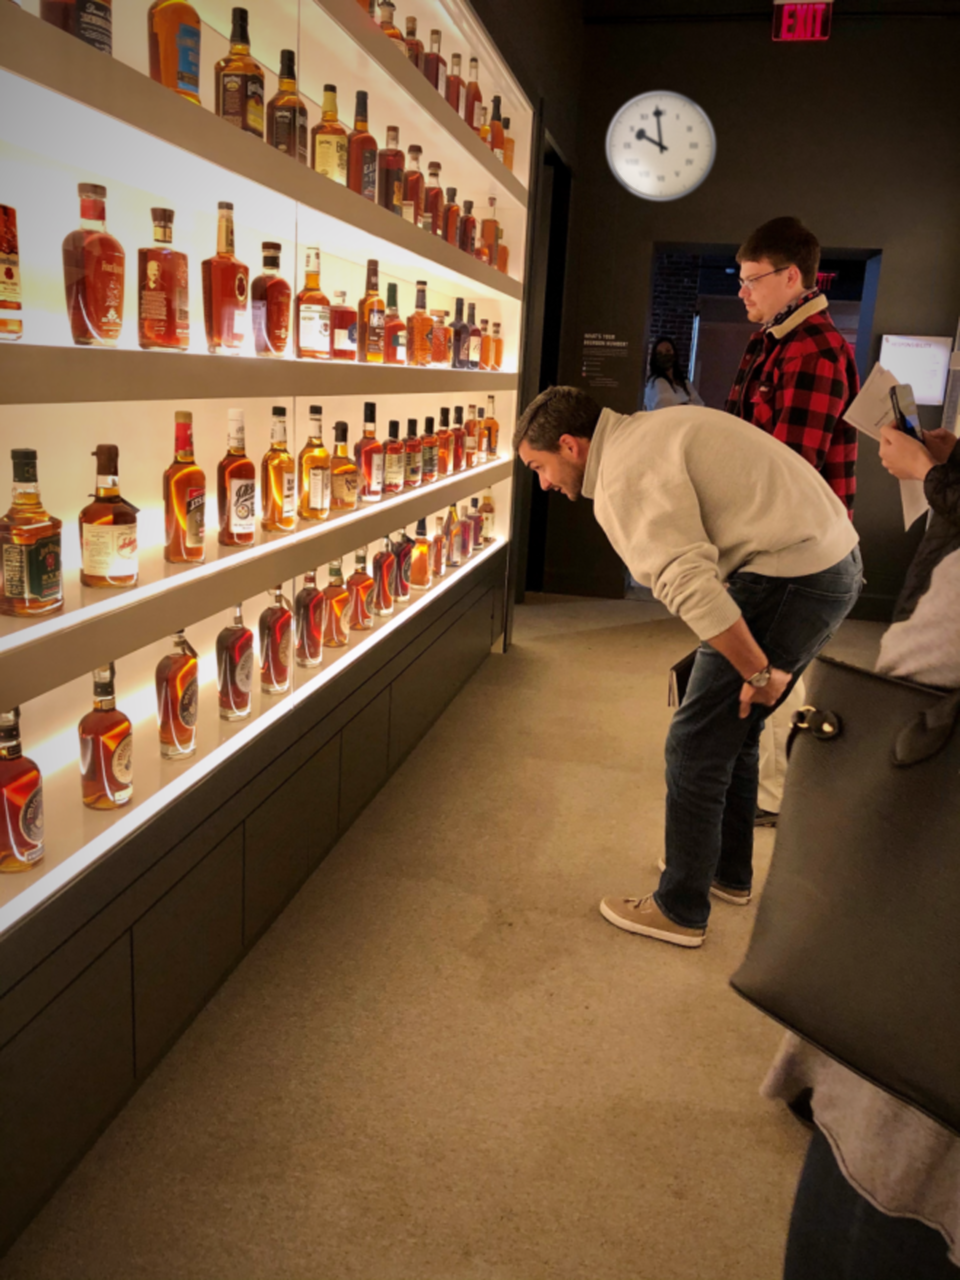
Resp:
9h59
